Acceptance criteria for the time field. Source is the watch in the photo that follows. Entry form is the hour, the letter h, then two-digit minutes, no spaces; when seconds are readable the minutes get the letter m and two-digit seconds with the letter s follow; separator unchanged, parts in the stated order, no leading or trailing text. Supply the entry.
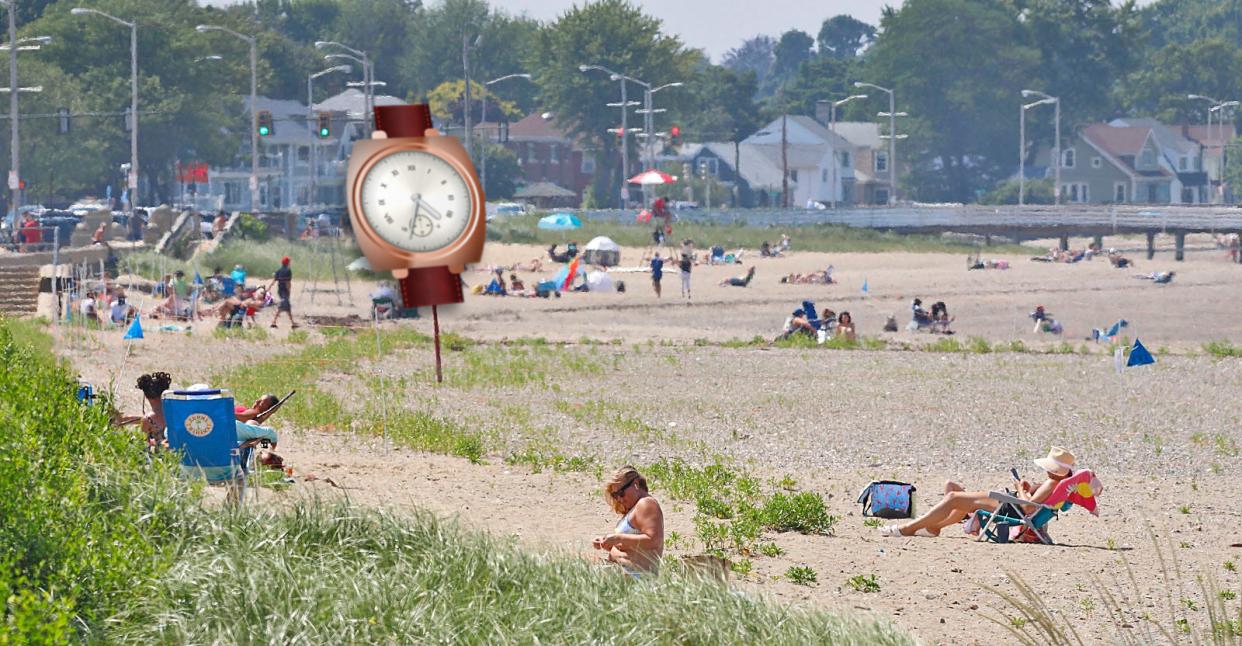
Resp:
4h33
